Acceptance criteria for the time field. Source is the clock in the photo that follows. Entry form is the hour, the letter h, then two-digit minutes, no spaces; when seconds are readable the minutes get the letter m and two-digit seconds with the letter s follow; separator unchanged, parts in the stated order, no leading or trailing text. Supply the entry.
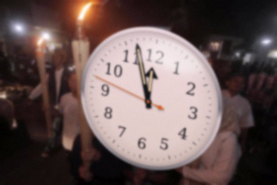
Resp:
11h56m47s
